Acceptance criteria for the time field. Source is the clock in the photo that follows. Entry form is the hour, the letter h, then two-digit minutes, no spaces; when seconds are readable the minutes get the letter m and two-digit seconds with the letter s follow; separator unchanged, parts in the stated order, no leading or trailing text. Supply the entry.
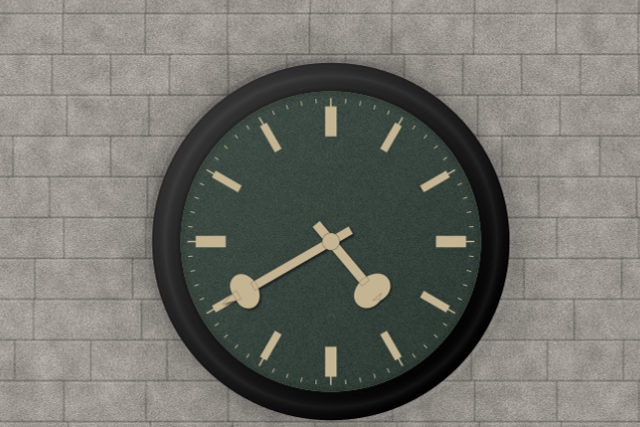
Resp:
4h40
